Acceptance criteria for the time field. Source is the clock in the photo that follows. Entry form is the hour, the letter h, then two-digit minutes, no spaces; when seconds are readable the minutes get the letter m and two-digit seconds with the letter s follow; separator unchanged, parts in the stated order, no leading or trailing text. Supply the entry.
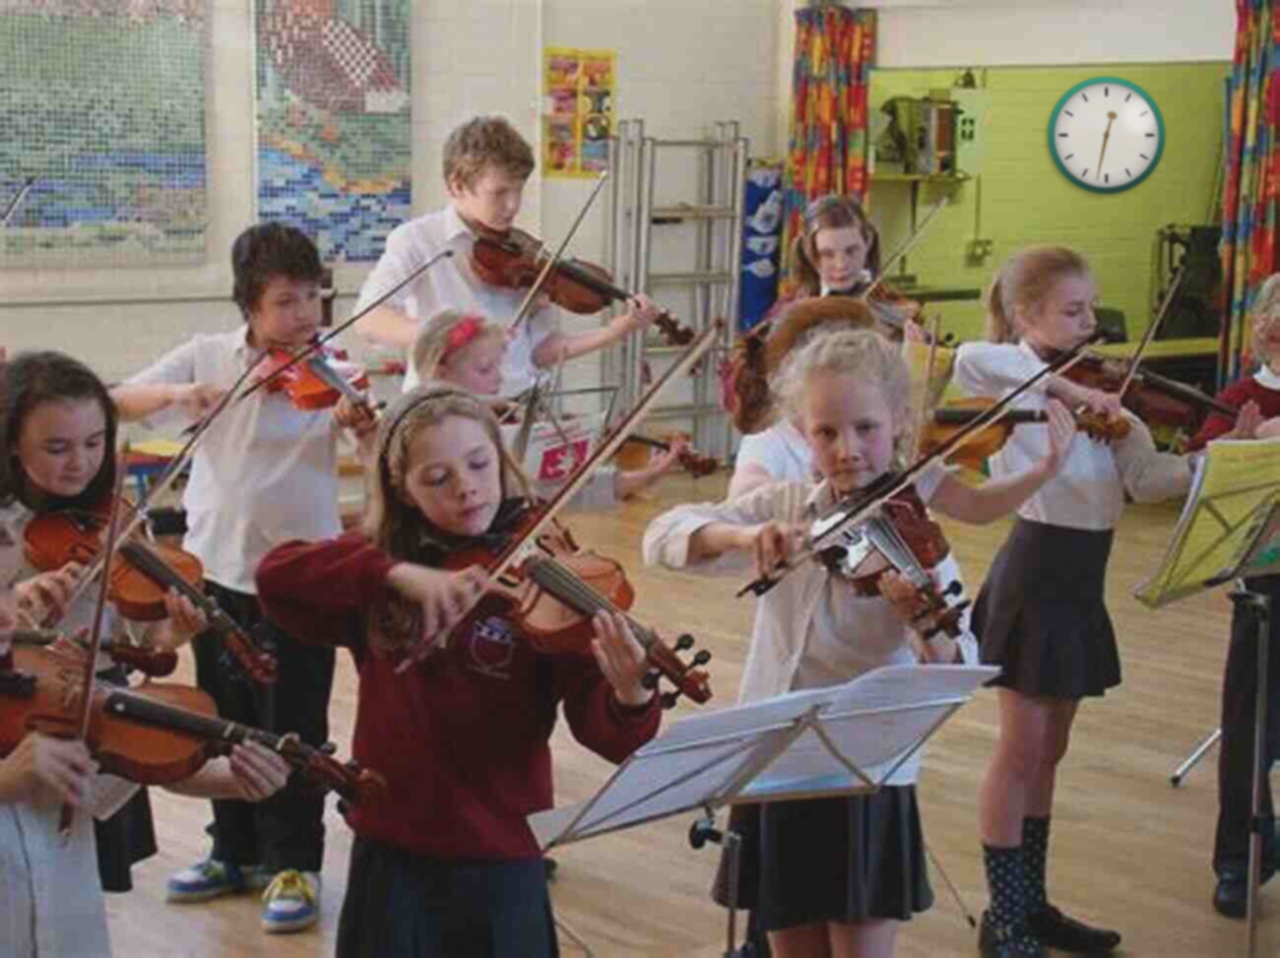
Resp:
12h32
